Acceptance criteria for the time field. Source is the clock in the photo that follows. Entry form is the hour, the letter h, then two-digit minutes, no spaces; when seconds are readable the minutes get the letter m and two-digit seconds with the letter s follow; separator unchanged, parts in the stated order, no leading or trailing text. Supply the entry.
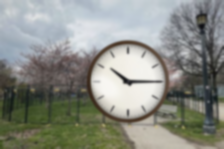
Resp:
10h15
